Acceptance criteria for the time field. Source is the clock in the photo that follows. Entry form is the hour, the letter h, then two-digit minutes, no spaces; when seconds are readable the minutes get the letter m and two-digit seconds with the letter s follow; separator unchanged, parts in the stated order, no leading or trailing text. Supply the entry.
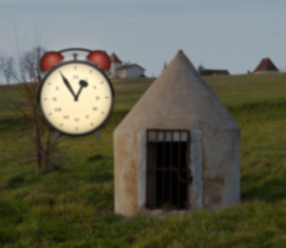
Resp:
12h55
